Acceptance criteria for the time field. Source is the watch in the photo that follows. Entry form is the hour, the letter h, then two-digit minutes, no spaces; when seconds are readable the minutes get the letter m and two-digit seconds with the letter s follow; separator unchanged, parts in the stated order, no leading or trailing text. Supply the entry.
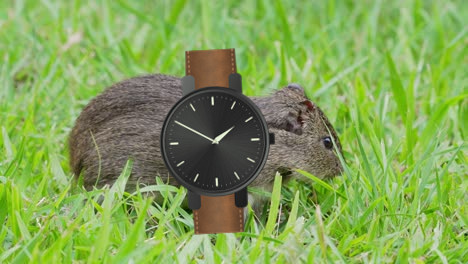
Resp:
1h50
